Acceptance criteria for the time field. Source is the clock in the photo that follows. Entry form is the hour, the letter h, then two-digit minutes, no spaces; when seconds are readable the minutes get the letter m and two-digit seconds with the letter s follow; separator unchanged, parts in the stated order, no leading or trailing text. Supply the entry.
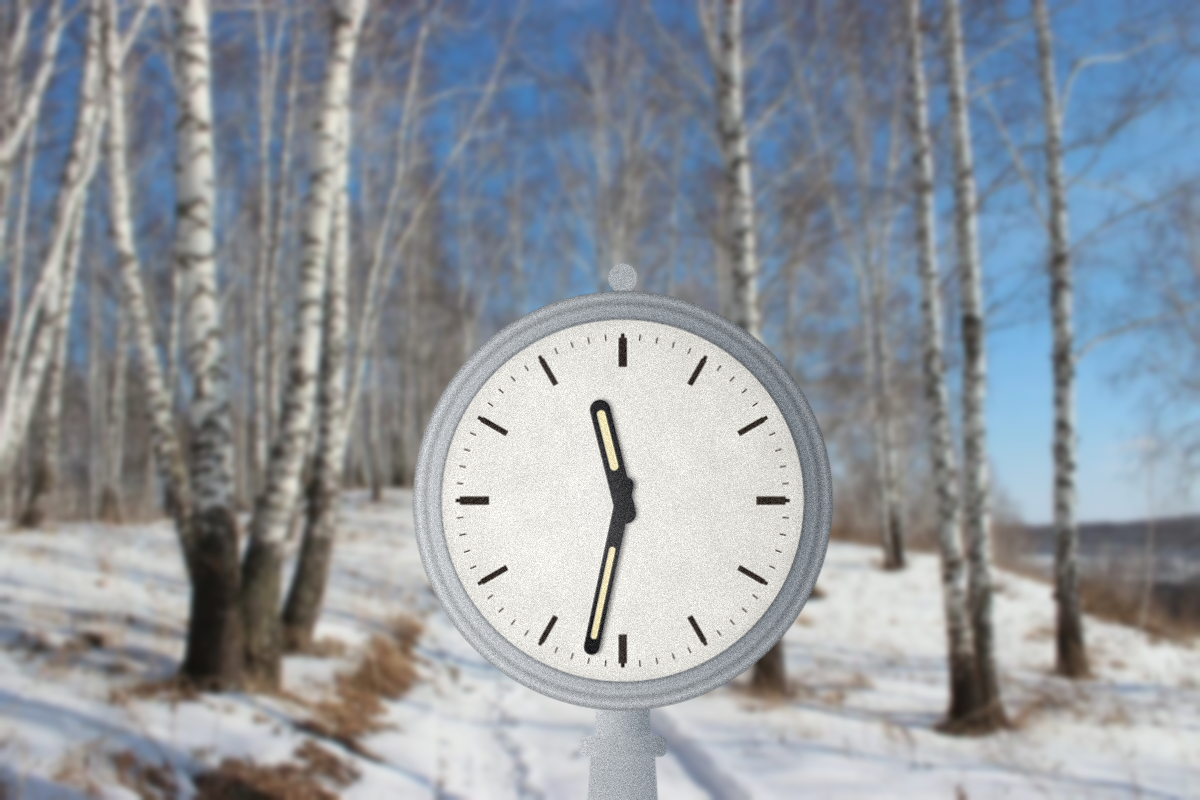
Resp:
11h32
